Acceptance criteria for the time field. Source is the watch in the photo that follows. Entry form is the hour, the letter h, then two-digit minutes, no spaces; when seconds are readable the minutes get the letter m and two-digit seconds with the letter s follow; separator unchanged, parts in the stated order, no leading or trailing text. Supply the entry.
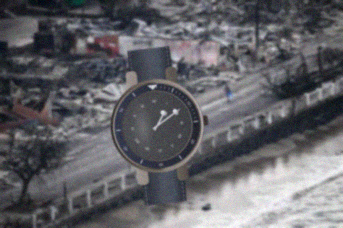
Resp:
1h10
